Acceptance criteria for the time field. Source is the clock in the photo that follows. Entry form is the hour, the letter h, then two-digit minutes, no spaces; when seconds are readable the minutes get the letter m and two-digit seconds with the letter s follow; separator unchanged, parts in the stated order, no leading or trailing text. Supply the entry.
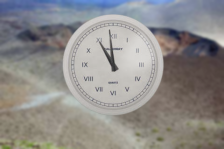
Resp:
10h59
